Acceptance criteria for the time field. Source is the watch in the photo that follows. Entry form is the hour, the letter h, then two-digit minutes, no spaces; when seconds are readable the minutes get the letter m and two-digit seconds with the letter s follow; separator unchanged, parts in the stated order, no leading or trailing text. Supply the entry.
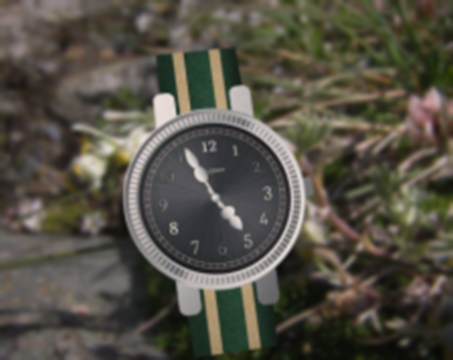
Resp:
4h56
